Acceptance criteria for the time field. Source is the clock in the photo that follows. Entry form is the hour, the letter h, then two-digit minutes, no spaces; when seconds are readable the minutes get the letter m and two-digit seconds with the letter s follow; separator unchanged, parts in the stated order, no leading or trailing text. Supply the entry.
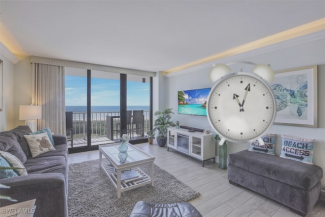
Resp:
11h03
